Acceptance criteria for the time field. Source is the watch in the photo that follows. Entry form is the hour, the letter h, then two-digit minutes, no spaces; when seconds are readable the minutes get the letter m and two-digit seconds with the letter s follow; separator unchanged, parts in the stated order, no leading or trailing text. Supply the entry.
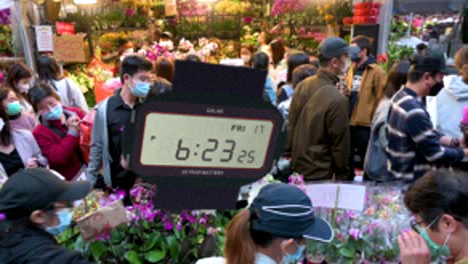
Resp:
6h23m25s
